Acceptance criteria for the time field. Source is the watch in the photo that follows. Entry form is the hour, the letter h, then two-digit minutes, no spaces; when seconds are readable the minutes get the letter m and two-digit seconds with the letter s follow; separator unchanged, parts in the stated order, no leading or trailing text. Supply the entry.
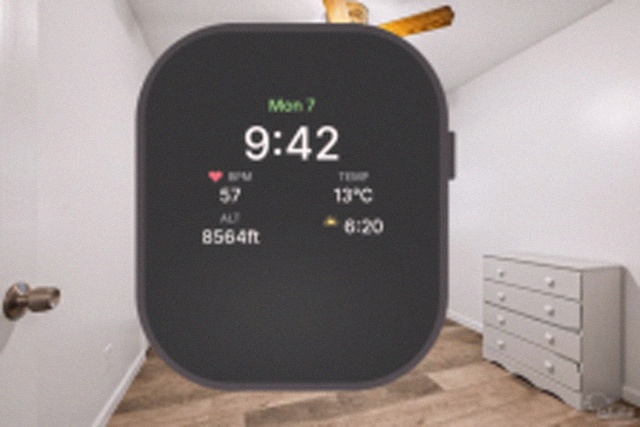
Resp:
9h42
